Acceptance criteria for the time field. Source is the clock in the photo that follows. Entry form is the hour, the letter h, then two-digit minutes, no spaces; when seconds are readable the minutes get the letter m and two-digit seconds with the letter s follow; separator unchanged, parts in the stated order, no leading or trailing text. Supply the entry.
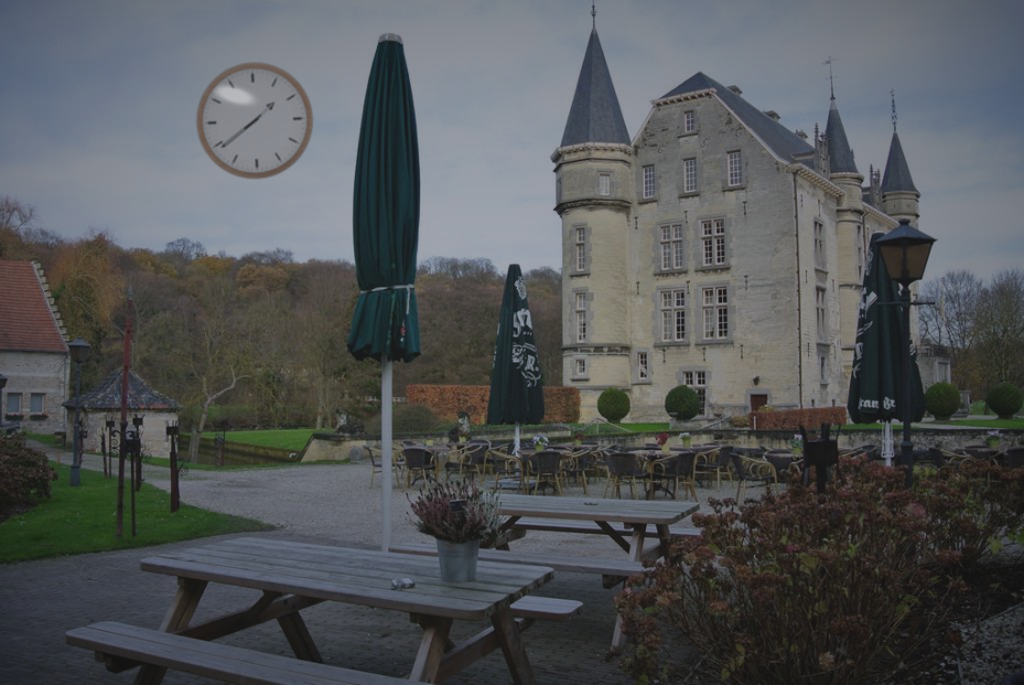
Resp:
1h39
